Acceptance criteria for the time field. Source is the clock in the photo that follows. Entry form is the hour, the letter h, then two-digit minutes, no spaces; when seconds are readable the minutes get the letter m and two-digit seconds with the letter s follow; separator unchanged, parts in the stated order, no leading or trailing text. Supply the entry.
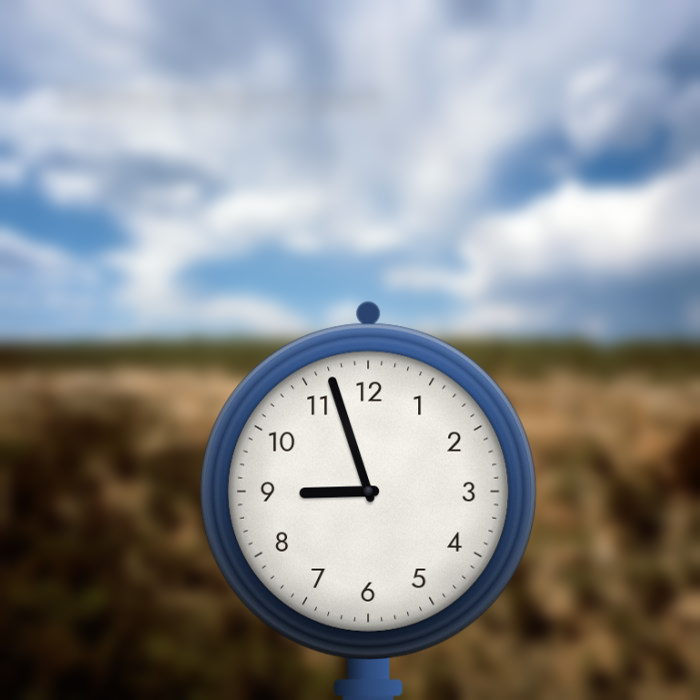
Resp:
8h57
